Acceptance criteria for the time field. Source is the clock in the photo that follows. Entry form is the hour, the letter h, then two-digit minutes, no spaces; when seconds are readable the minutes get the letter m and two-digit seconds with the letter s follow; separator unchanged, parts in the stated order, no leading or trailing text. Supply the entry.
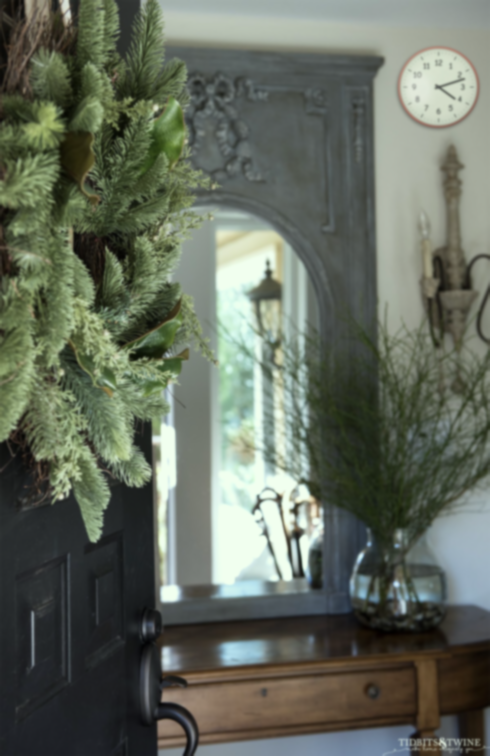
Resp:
4h12
